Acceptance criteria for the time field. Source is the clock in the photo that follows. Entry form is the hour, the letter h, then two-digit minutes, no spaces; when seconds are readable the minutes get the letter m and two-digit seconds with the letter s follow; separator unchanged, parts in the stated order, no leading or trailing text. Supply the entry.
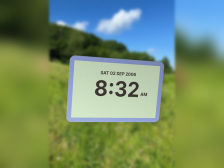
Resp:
8h32
